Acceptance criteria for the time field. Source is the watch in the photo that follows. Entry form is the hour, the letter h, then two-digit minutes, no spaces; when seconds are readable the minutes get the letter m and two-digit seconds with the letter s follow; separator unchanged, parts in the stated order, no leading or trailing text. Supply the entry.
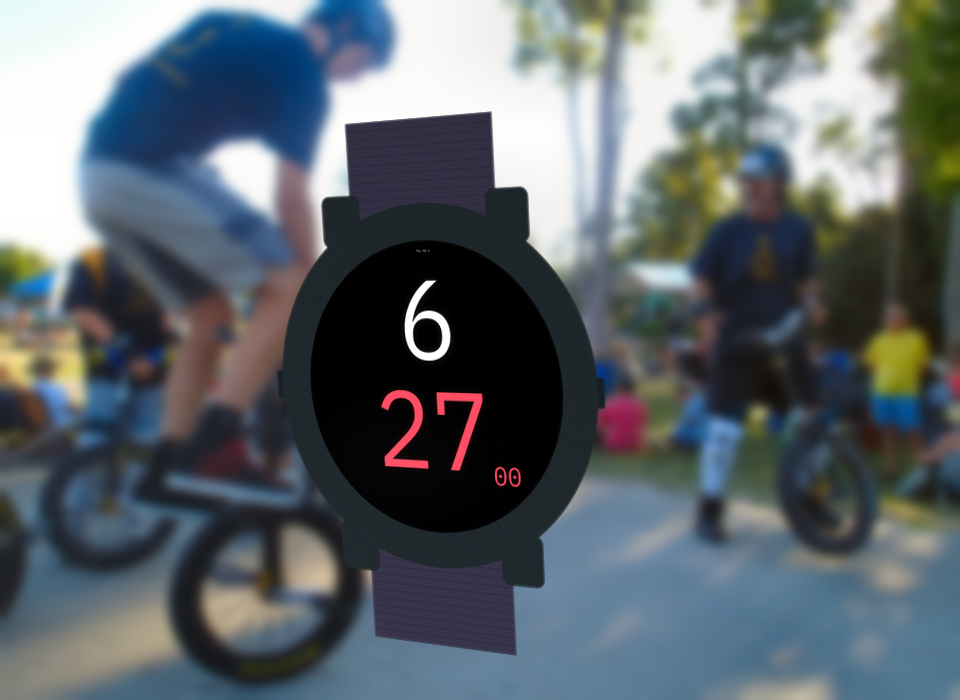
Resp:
6h27m00s
